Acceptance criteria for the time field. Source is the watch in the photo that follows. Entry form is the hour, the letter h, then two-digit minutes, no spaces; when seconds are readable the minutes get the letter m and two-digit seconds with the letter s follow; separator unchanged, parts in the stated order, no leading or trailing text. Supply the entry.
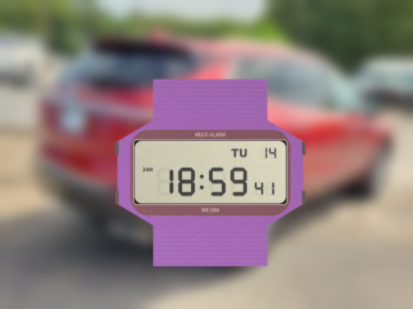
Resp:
18h59m41s
